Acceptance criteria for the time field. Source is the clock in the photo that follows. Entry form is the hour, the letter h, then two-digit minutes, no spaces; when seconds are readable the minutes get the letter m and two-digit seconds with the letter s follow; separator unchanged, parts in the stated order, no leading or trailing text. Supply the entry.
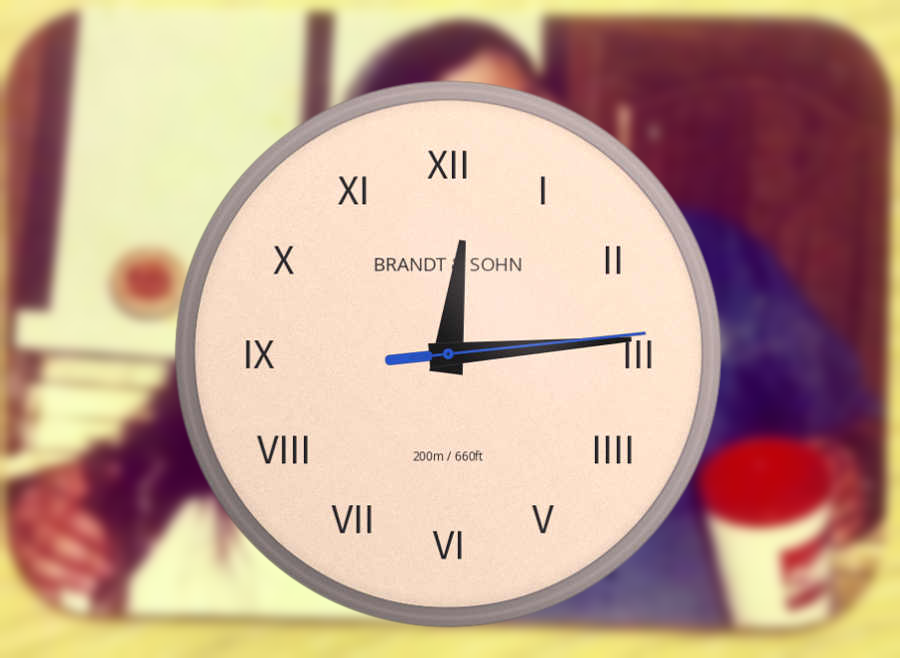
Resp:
12h14m14s
